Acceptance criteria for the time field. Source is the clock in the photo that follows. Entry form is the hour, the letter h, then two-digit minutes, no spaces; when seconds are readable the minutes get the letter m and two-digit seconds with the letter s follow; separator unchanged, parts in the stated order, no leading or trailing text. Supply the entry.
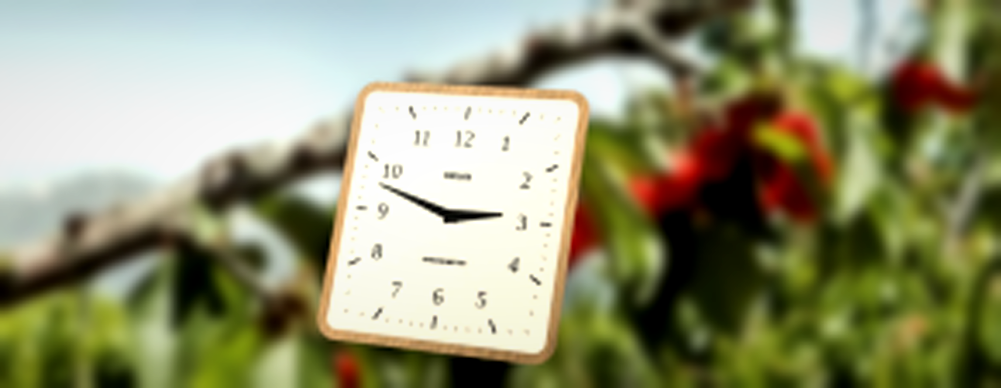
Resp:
2h48
